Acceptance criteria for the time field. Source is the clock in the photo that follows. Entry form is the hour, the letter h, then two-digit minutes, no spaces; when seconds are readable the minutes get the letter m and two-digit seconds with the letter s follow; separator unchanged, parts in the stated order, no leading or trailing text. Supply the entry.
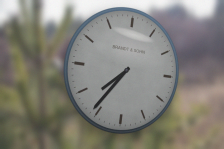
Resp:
7h36
